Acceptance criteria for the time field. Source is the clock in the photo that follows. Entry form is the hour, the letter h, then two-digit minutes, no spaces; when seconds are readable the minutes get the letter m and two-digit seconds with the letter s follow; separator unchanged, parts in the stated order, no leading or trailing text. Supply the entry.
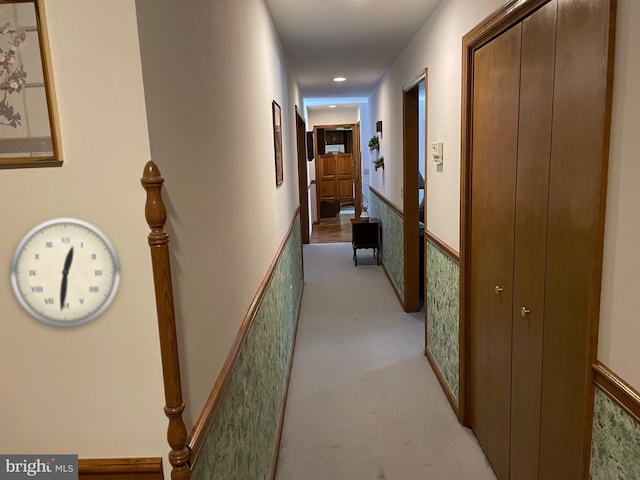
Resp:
12h31
